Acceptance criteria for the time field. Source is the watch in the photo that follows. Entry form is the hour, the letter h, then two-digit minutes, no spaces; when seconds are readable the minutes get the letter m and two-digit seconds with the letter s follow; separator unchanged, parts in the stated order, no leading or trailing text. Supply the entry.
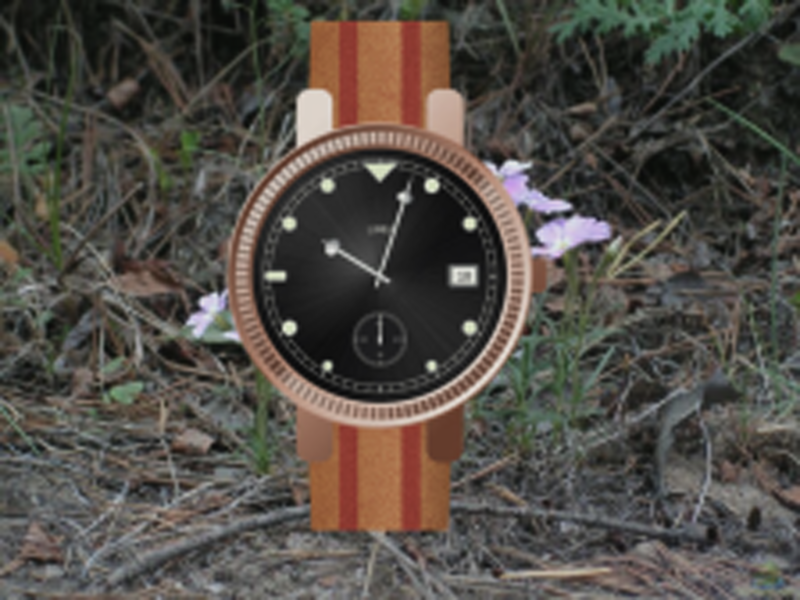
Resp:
10h03
